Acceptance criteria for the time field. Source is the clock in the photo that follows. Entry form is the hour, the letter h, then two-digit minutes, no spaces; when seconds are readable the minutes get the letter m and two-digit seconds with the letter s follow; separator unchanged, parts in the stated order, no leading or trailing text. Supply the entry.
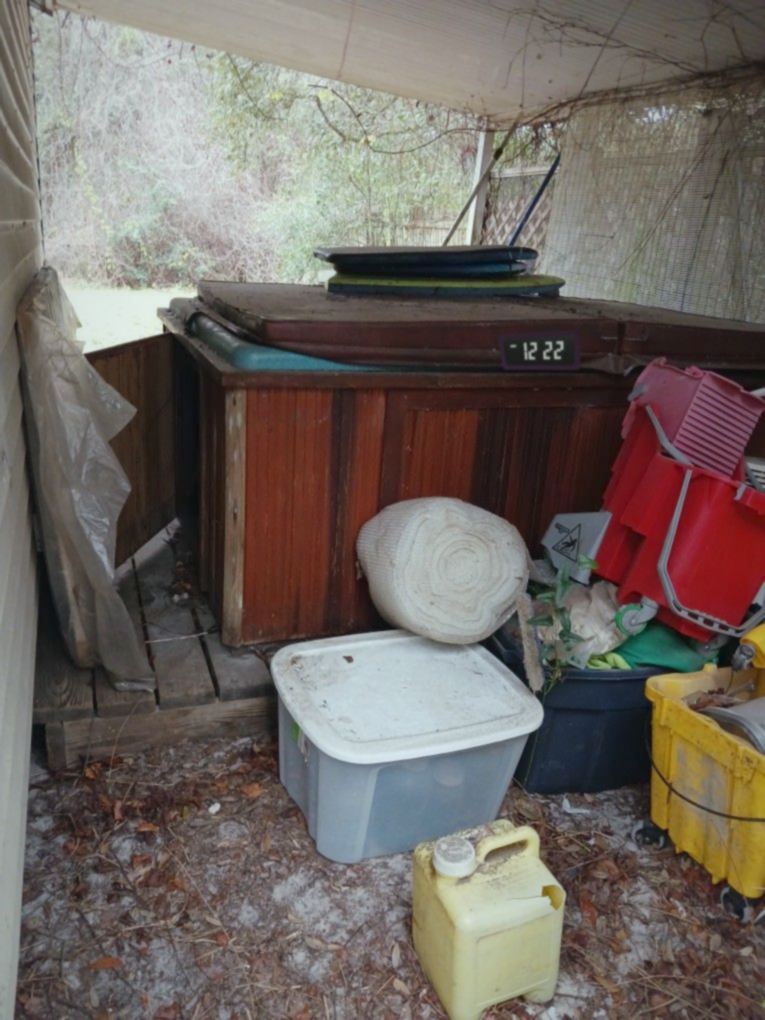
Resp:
12h22
